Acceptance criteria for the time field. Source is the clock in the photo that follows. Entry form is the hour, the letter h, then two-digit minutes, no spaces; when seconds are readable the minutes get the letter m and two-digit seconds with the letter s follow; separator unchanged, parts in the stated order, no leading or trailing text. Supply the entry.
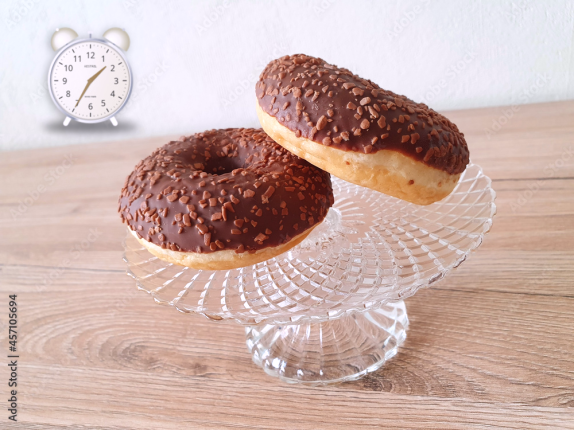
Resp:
1h35
